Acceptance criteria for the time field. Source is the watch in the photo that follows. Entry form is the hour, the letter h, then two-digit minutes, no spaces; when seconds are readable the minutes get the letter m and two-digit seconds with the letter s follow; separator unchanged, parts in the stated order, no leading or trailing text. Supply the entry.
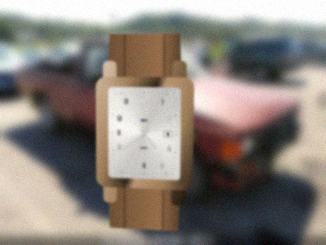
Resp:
4h39
